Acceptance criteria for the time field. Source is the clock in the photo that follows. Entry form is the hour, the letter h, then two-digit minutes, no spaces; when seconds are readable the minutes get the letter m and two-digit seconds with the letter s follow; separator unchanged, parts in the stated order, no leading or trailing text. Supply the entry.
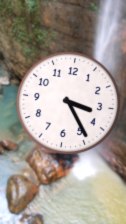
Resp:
3h24
